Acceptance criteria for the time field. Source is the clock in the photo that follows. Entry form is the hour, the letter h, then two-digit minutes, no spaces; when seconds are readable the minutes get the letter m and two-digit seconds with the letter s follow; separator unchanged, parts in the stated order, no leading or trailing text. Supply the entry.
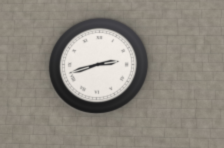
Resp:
2h42
